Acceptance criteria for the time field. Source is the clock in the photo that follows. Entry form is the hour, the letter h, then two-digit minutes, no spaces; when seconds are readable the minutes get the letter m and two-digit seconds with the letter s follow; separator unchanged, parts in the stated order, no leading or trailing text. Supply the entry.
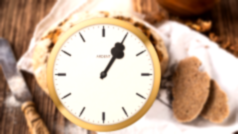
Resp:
1h05
